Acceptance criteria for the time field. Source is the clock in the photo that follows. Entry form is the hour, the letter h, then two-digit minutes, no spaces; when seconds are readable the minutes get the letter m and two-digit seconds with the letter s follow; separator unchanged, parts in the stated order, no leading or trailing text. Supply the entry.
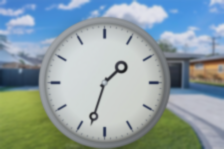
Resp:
1h33
